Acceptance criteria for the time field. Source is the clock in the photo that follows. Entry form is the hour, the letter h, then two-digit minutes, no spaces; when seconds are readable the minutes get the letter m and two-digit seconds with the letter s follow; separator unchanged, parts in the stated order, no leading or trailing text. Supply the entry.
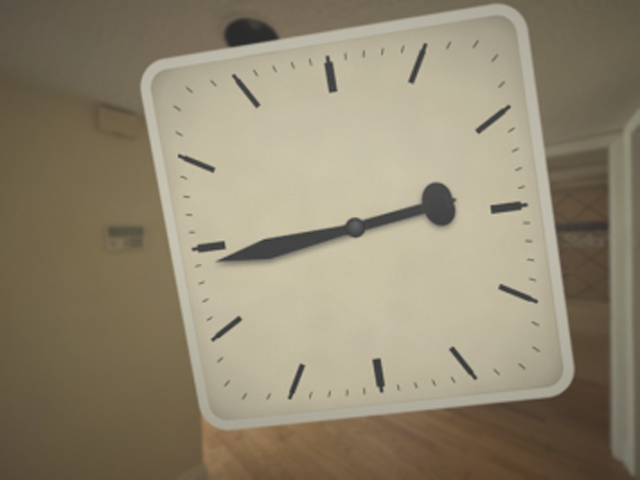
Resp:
2h44
